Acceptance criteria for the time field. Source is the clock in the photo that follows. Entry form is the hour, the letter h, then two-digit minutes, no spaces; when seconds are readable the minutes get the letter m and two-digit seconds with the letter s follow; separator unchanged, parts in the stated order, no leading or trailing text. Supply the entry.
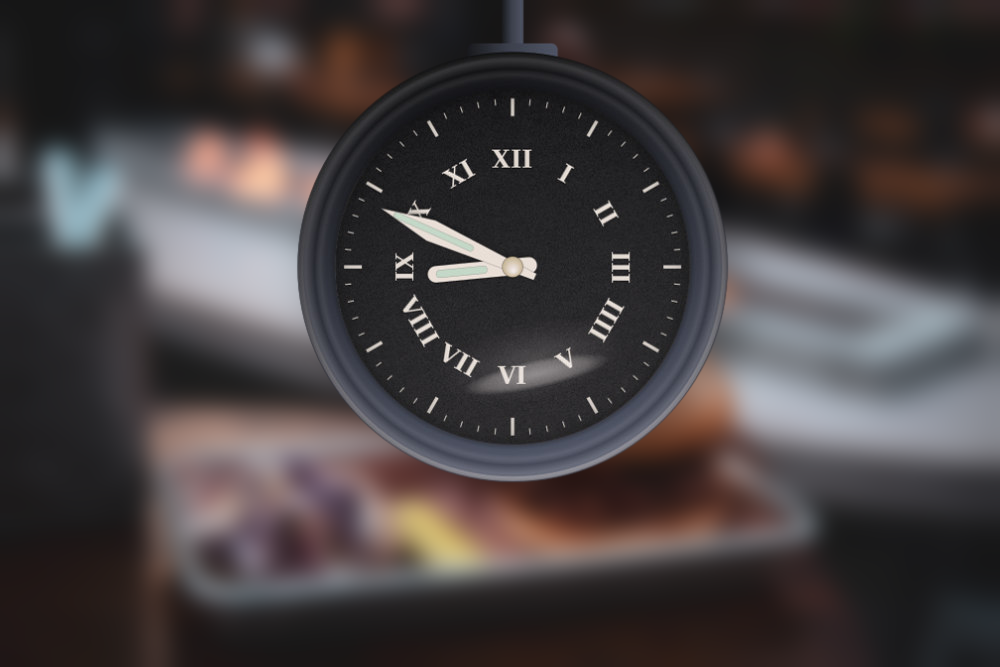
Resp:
8h49
